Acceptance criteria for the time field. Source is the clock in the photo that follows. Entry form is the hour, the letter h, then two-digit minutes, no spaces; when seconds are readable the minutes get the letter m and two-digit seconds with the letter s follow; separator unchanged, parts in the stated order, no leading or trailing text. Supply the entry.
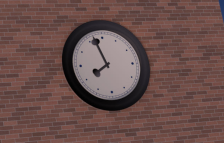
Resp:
7h57
